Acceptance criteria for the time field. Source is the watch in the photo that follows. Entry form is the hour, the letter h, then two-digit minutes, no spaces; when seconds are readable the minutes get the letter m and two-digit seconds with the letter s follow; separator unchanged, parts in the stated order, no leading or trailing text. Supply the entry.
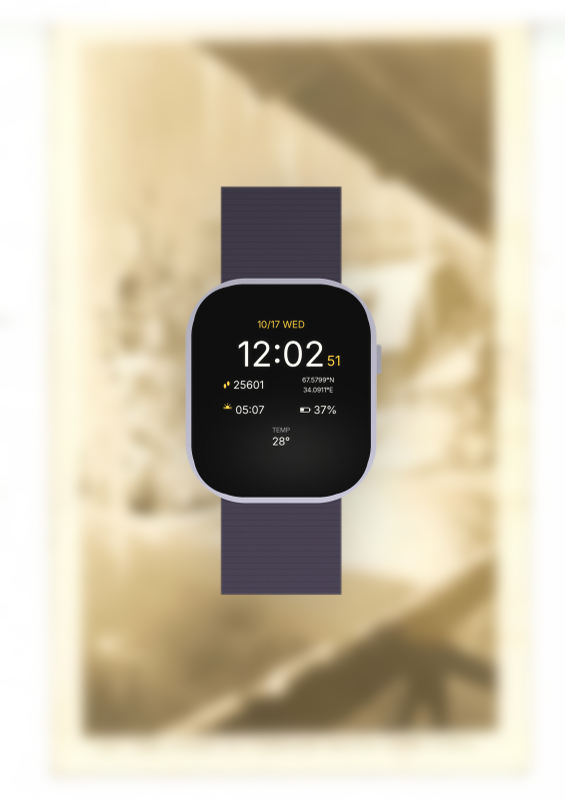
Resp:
12h02m51s
